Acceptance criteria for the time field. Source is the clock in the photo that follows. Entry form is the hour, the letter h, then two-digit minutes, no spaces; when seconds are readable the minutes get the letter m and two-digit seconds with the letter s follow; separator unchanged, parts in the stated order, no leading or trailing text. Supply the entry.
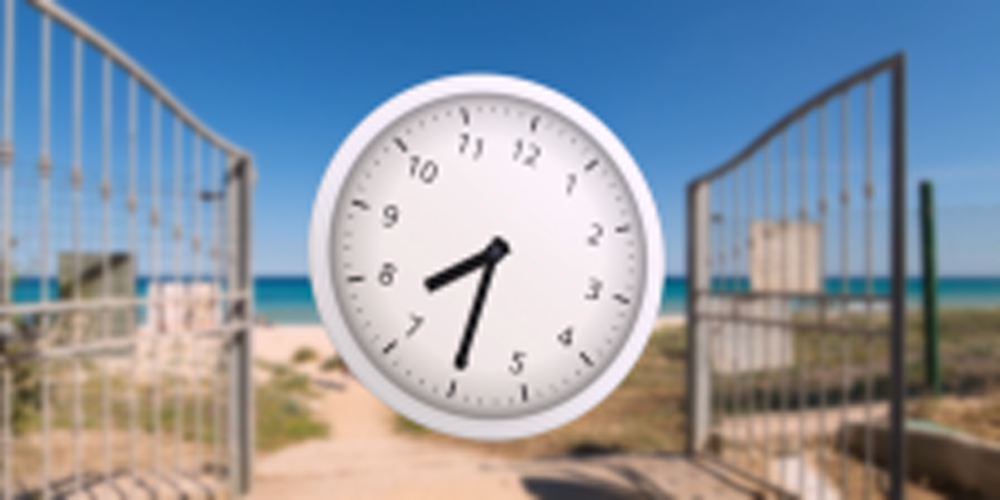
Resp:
7h30
